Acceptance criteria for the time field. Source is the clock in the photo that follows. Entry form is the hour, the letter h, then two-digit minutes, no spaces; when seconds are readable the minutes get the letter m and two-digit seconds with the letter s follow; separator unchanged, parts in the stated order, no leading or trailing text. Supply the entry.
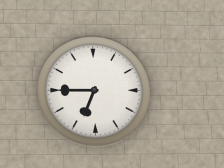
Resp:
6h45
